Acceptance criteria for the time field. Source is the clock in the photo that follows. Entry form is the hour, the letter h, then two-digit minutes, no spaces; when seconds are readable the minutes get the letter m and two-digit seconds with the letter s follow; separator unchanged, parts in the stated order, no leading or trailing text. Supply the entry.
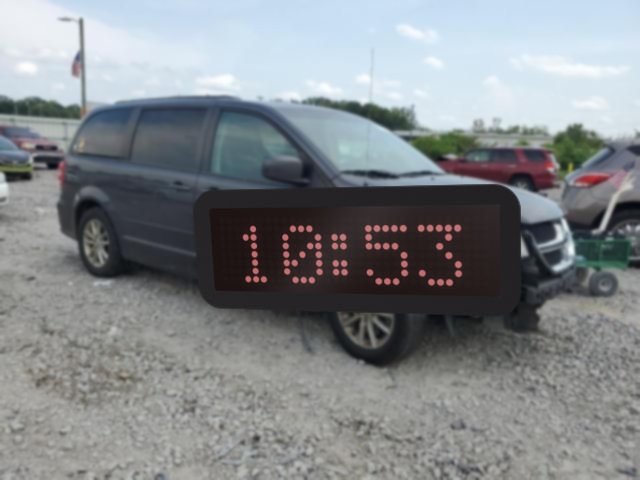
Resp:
10h53
